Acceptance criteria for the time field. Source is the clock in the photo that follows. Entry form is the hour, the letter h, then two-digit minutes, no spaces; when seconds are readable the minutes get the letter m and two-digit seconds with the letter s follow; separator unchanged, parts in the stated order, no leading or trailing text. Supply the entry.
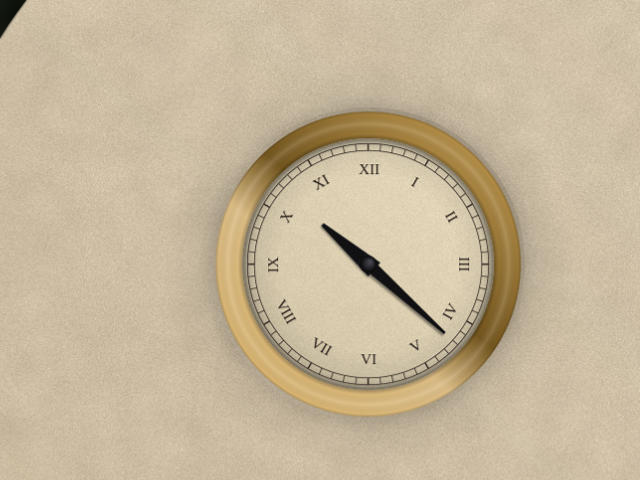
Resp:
10h22
